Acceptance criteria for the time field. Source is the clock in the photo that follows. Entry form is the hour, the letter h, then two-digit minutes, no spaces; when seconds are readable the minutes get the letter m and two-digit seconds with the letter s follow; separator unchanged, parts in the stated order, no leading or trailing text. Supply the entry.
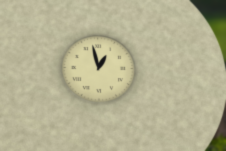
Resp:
12h58
